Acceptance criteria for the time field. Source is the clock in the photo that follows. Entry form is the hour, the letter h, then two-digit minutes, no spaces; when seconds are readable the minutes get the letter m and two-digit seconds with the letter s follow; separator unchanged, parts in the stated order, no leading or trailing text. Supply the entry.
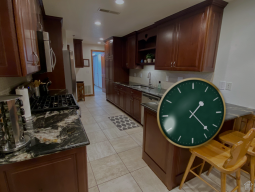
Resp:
1h23
